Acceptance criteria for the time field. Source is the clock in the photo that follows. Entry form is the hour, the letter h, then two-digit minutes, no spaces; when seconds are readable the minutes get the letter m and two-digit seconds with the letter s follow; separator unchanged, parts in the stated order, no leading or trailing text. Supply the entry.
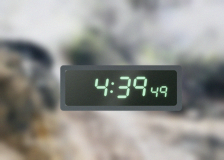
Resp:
4h39m49s
